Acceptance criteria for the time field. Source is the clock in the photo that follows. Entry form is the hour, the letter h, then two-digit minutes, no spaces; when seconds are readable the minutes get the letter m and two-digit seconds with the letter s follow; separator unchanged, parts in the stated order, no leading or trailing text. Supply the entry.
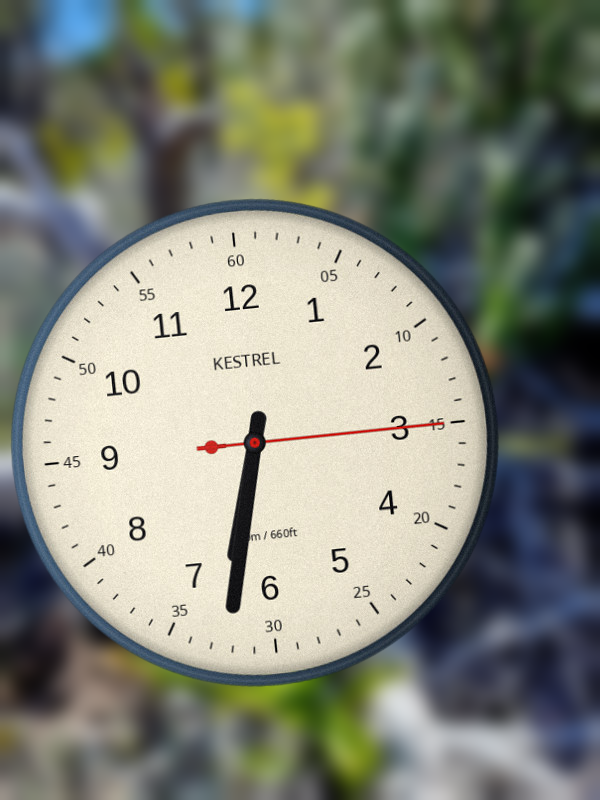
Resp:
6h32m15s
